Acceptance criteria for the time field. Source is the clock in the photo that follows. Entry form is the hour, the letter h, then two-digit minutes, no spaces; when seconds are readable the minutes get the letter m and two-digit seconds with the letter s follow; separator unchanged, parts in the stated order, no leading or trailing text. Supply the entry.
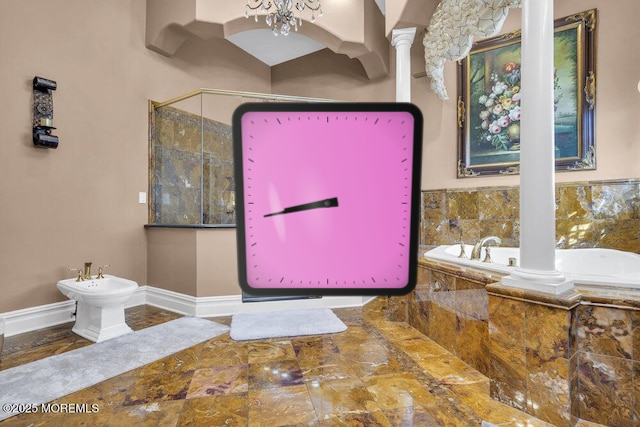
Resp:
8h43
